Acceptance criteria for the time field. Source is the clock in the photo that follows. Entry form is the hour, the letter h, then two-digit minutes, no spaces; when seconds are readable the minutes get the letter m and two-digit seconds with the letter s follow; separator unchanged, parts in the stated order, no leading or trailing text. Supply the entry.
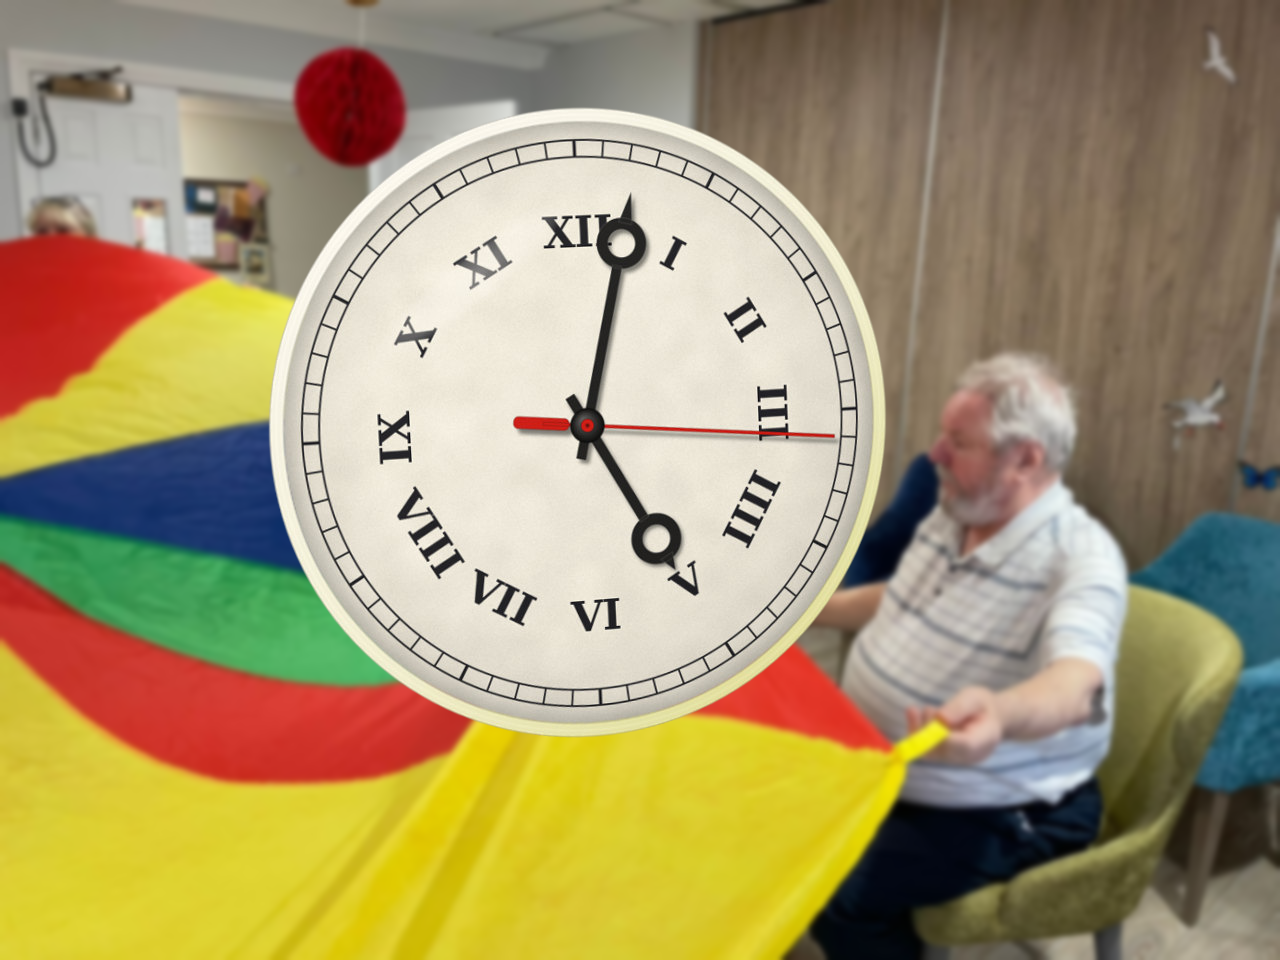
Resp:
5h02m16s
